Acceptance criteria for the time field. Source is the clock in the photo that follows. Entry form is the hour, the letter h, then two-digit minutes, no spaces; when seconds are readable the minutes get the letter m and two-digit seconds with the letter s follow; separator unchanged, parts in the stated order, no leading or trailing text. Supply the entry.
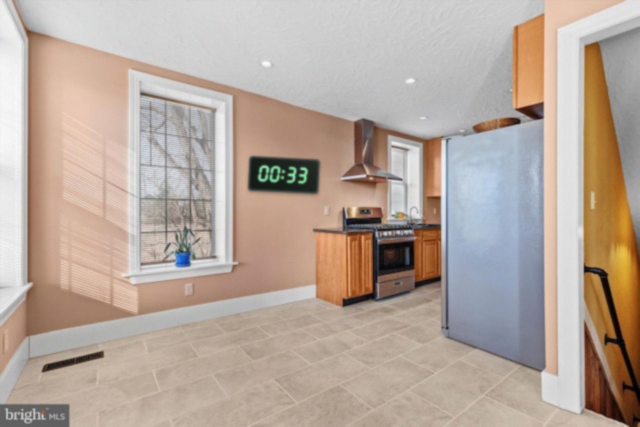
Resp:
0h33
